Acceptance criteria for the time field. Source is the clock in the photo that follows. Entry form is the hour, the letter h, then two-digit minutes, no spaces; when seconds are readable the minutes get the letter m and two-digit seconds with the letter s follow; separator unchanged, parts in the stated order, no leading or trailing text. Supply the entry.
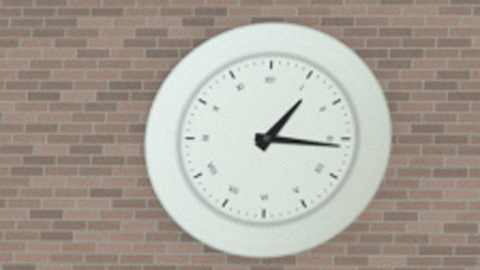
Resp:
1h16
